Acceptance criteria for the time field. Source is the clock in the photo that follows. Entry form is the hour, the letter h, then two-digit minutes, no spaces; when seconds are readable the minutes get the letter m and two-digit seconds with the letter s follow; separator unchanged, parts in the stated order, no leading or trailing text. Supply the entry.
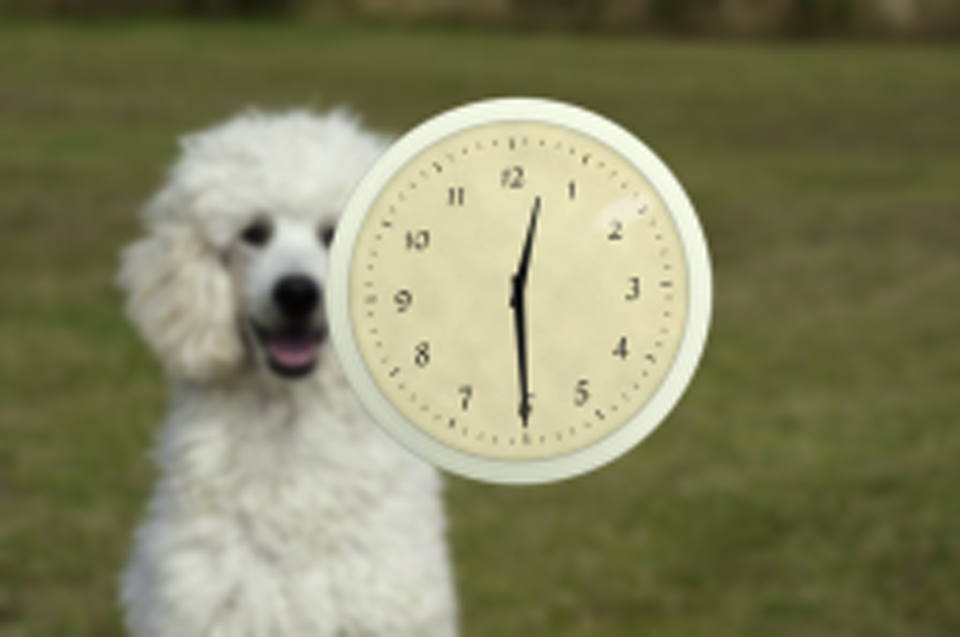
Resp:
12h30
